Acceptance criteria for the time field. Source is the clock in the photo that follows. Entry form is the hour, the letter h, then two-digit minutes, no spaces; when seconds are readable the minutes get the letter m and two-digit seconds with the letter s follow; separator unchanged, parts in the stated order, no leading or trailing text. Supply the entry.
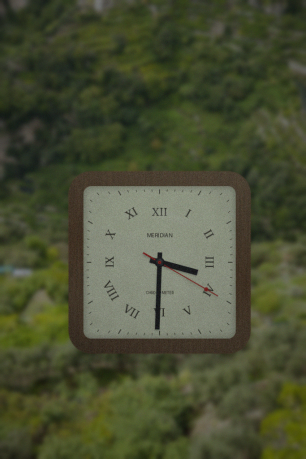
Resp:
3h30m20s
